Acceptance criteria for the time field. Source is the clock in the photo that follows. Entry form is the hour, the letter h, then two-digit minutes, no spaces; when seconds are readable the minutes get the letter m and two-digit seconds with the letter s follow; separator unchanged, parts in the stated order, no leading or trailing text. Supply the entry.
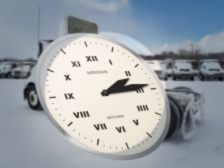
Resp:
2h14
